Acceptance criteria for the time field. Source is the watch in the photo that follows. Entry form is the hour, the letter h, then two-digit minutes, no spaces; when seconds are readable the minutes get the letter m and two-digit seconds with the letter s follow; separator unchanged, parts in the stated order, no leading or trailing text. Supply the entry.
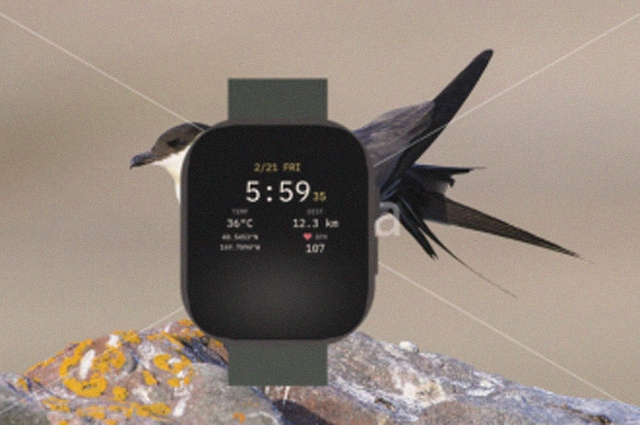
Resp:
5h59
